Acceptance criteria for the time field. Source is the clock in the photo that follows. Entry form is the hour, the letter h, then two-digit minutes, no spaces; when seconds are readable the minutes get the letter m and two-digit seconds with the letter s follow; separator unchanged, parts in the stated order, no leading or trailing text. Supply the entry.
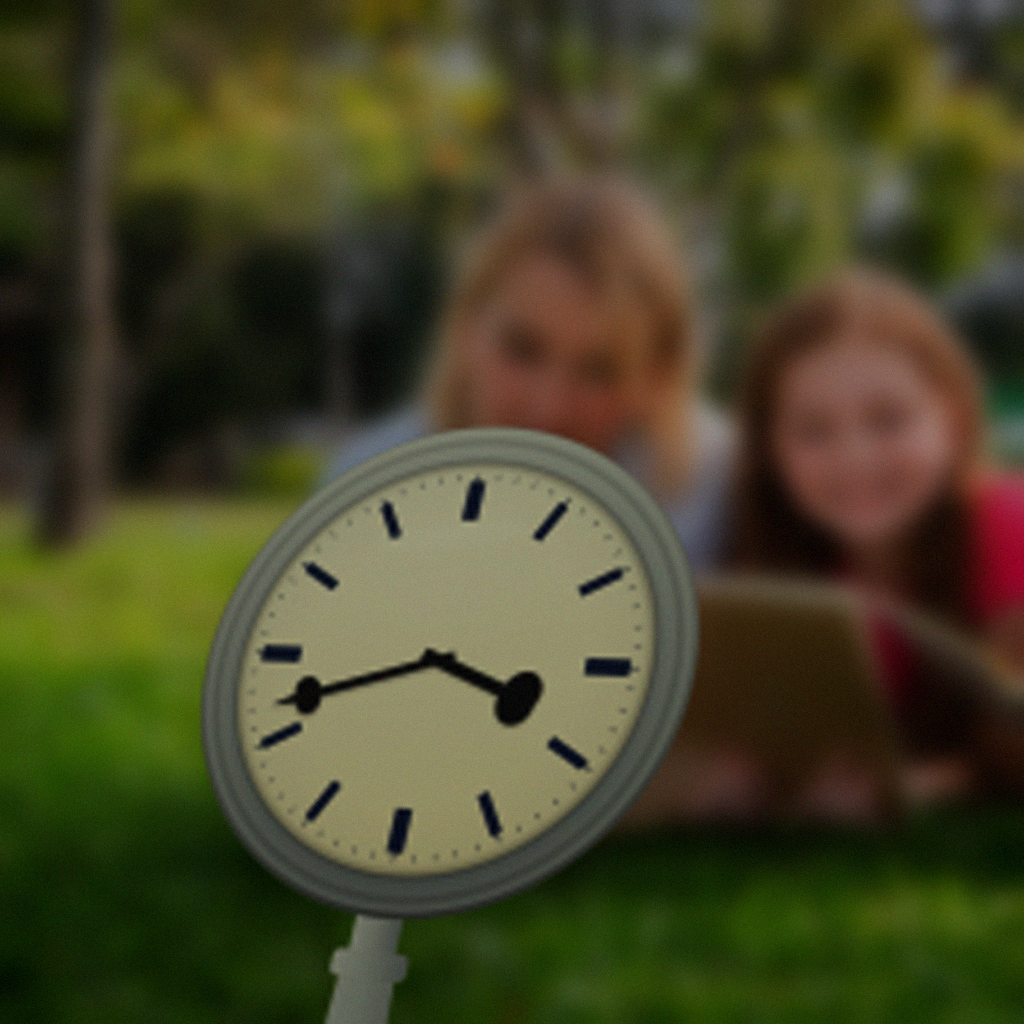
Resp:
3h42
